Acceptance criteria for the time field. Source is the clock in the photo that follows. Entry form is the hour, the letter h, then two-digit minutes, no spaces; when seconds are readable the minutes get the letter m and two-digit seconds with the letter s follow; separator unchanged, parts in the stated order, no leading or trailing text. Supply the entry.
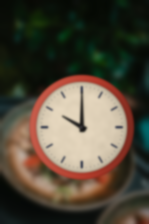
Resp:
10h00
